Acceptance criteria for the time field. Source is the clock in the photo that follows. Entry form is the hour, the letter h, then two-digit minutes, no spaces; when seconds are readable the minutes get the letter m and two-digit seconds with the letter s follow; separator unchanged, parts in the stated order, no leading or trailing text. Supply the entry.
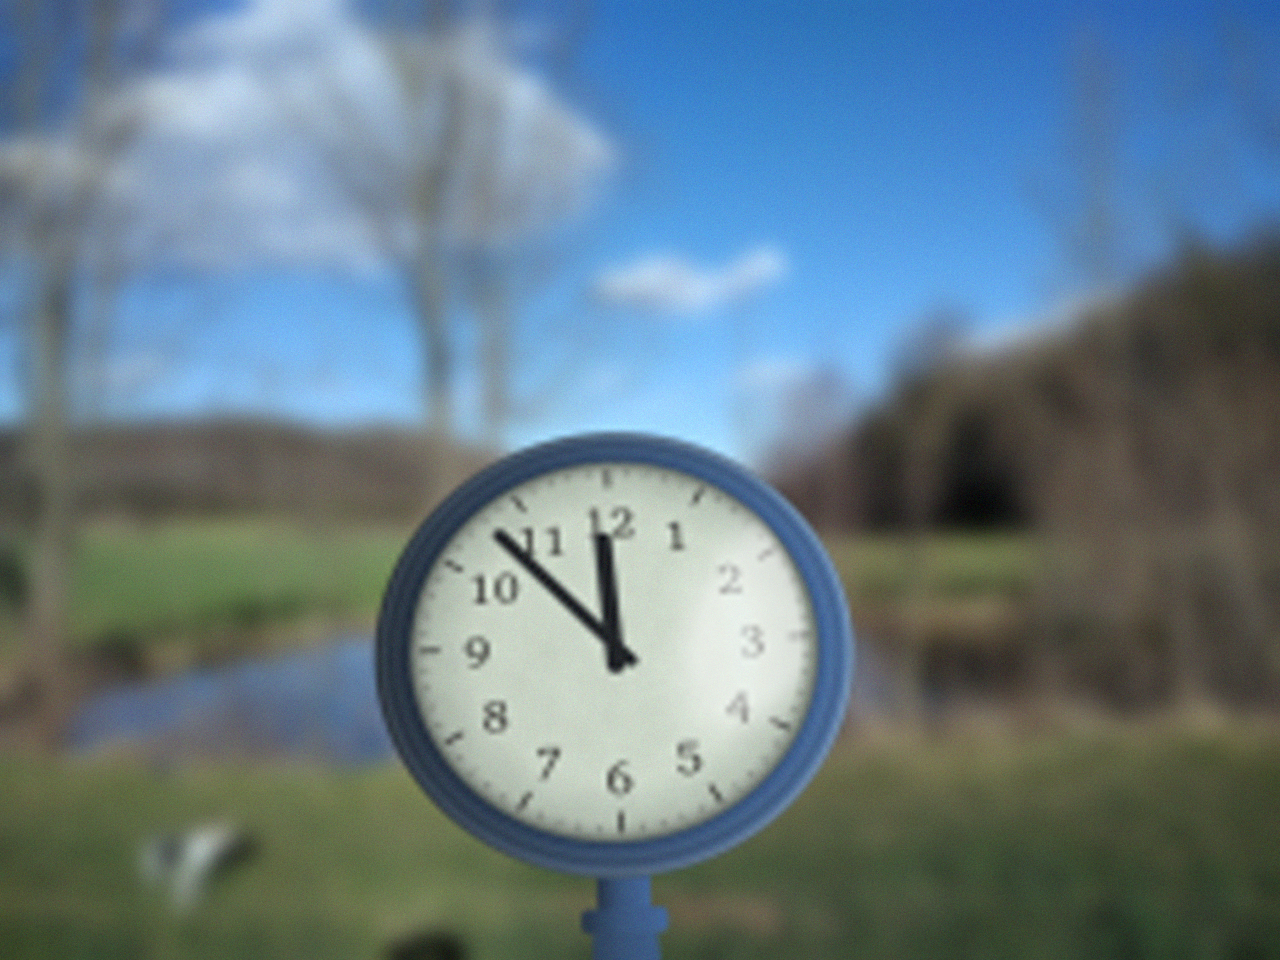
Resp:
11h53
